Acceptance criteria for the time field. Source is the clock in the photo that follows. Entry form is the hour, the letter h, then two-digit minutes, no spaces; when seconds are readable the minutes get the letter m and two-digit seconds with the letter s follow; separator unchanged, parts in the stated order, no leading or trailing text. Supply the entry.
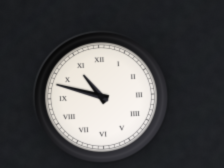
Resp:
10h48
